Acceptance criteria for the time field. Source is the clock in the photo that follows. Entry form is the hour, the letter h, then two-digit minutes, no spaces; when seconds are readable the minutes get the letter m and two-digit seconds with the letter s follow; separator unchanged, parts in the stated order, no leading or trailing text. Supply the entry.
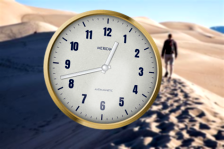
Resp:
12h42
